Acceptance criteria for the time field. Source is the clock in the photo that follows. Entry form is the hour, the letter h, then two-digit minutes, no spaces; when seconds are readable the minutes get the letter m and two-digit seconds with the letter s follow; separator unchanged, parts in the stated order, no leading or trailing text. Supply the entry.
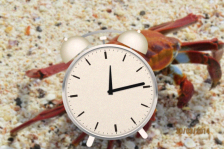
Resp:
12h14
